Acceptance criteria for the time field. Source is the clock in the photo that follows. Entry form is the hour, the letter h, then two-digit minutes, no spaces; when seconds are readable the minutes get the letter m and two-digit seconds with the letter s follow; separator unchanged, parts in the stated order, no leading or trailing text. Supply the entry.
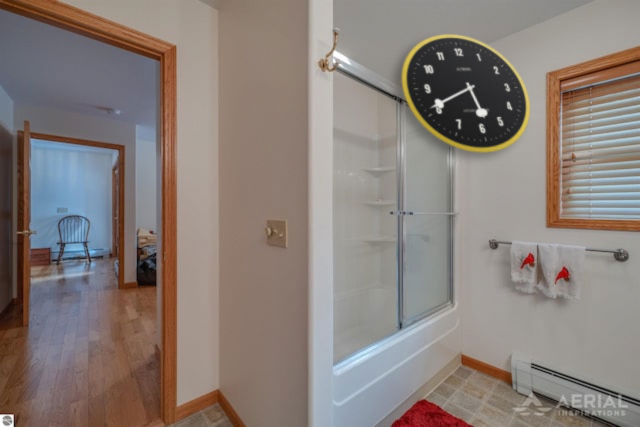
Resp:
5h41
